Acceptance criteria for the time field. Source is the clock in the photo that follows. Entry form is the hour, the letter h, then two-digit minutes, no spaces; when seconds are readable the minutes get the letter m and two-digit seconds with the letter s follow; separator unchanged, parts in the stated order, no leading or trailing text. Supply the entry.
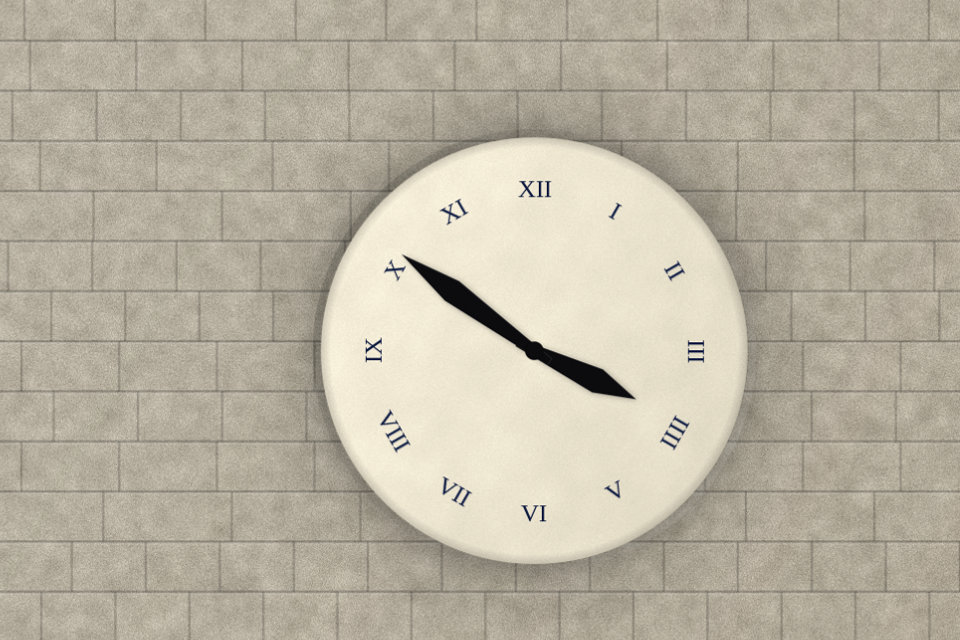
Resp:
3h51
